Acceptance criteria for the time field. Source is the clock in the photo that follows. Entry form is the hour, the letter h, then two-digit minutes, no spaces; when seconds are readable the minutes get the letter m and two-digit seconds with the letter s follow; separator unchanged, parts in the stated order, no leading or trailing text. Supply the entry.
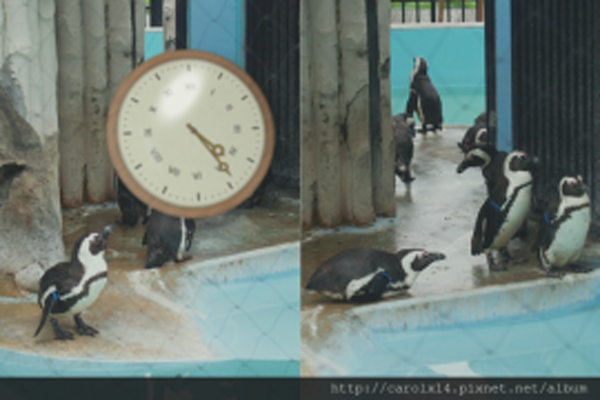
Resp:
4h24
